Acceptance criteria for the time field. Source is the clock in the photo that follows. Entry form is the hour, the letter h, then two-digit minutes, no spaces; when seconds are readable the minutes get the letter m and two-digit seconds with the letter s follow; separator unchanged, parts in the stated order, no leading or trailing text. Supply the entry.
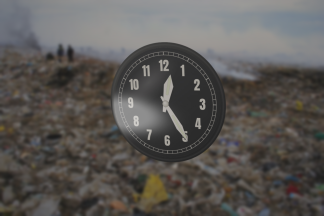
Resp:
12h25
